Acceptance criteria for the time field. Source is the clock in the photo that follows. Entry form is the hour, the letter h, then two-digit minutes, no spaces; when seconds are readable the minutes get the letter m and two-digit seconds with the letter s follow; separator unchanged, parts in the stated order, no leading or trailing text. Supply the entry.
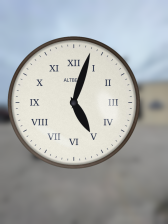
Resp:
5h03
